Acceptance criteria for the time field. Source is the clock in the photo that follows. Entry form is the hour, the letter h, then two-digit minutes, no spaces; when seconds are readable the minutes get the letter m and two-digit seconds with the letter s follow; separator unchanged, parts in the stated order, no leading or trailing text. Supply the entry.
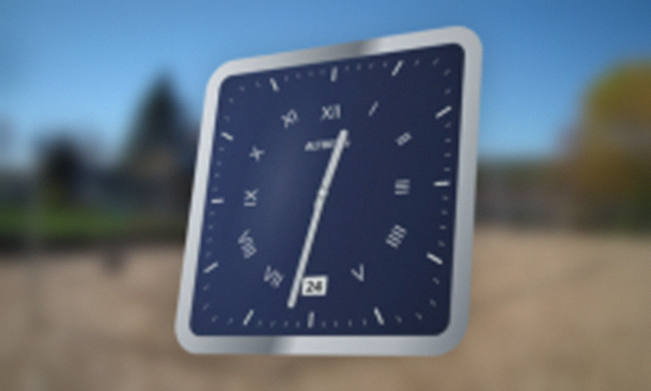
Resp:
12h32
